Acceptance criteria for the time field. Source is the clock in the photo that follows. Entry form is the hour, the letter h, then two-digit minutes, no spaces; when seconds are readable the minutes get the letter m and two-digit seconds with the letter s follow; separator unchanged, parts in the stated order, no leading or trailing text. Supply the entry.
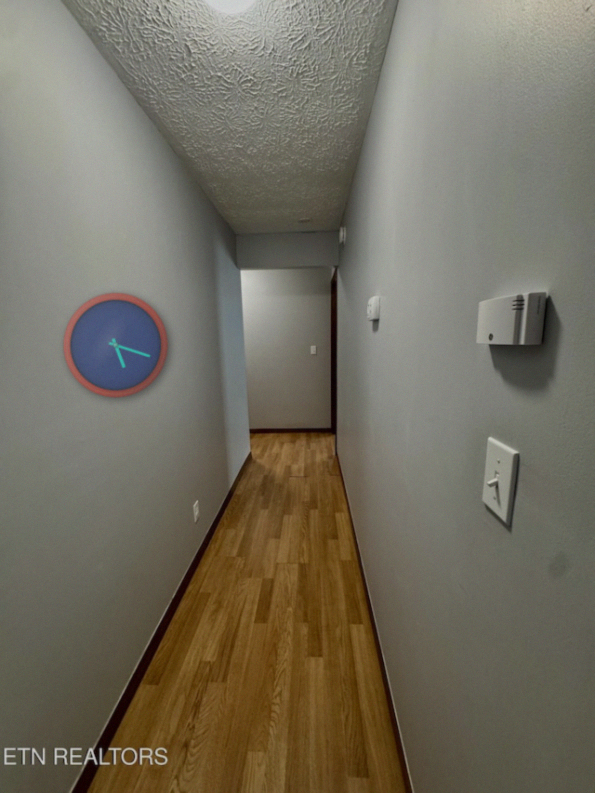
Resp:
5h18
